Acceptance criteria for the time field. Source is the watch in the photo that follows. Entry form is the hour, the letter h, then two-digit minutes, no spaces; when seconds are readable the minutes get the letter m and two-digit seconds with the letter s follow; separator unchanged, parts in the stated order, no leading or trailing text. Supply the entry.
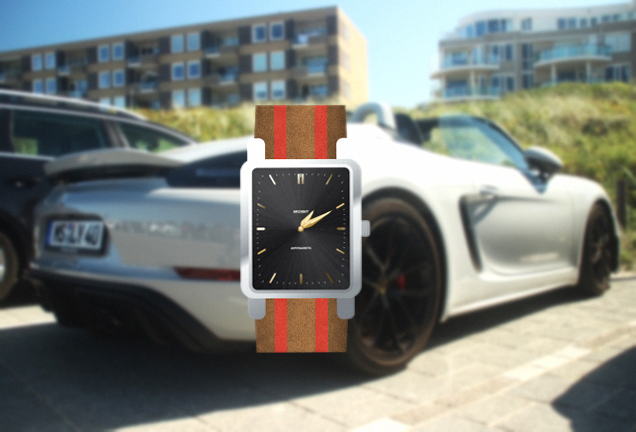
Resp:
1h10
